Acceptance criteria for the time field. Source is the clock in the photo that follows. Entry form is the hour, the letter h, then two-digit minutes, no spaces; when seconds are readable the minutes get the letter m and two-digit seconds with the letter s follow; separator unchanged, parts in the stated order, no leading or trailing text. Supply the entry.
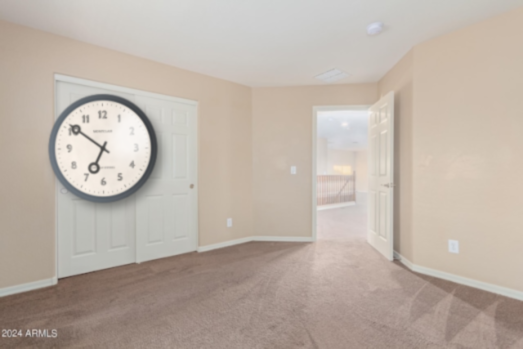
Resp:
6h51
